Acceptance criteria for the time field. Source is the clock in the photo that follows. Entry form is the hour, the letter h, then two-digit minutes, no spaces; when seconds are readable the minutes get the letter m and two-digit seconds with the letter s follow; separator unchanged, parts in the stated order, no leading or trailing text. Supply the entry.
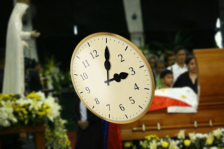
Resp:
3h05
